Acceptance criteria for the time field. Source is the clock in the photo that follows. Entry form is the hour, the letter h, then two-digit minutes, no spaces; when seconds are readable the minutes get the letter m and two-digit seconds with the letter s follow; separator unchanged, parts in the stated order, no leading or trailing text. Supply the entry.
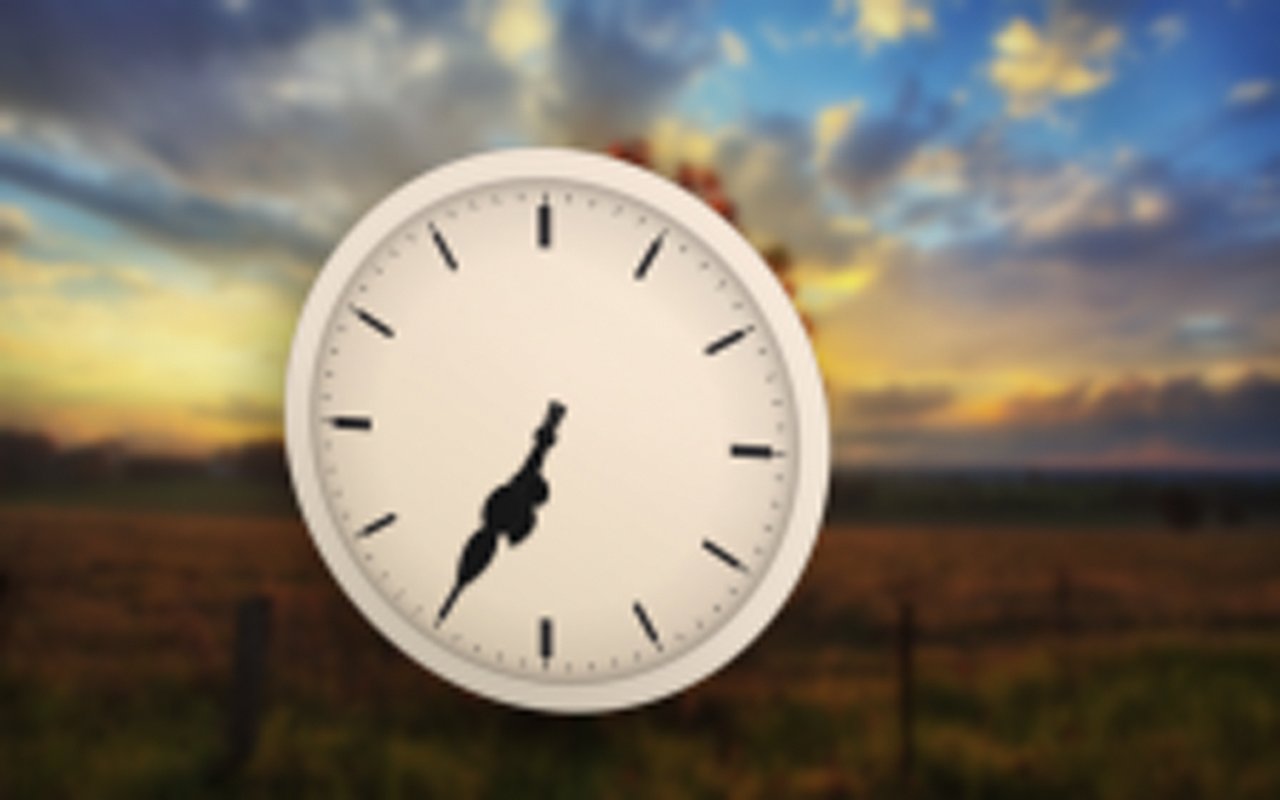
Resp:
6h35
